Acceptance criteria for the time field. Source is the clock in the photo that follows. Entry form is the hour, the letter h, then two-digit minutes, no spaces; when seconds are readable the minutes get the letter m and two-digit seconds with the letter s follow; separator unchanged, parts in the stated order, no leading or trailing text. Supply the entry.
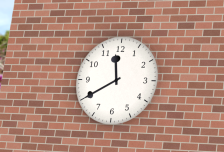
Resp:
11h40
